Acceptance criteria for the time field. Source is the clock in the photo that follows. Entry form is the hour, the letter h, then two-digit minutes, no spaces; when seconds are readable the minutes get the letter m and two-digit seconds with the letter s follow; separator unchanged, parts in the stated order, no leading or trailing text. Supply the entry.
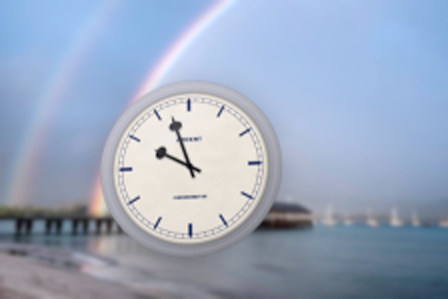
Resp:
9h57
